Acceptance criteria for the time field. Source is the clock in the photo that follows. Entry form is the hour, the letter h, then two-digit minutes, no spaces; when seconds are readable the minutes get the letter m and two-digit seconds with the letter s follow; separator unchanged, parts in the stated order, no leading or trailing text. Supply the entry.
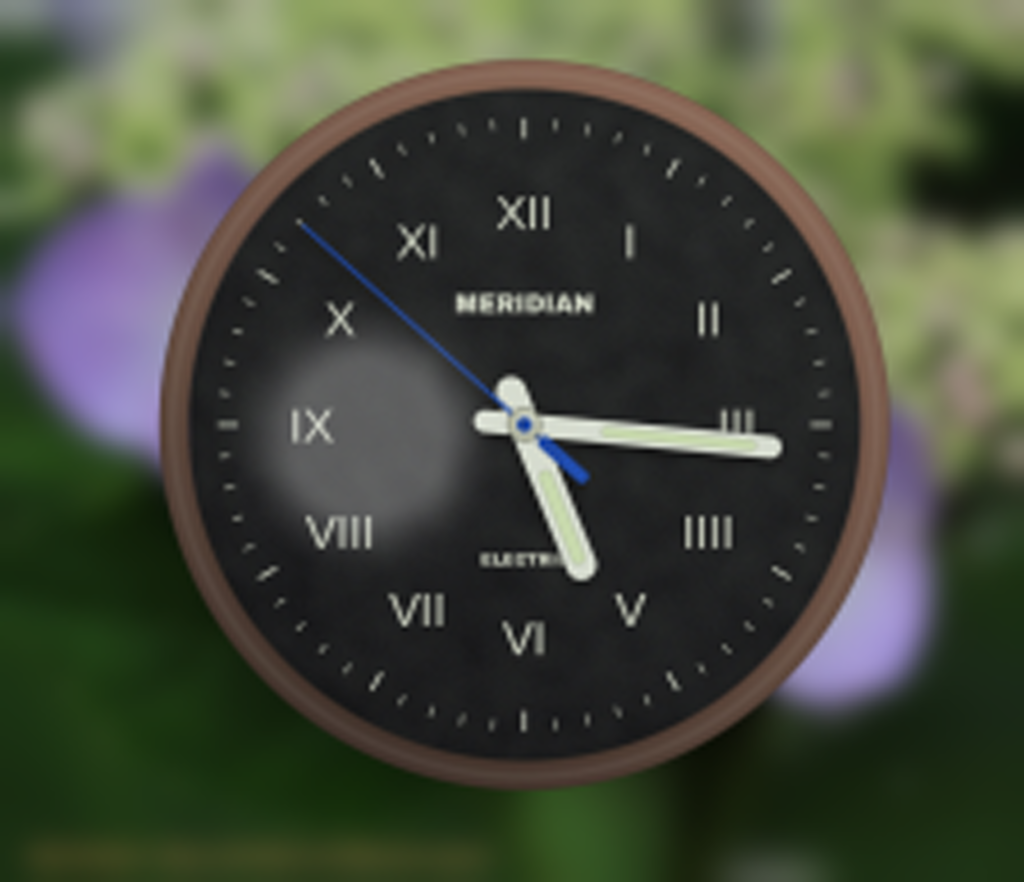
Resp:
5h15m52s
